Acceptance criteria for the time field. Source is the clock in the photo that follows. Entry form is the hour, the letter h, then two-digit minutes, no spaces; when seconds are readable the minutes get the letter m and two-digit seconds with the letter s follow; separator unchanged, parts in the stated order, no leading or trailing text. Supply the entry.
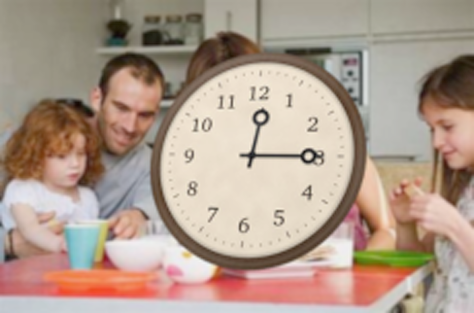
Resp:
12h15
